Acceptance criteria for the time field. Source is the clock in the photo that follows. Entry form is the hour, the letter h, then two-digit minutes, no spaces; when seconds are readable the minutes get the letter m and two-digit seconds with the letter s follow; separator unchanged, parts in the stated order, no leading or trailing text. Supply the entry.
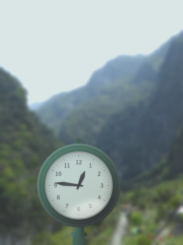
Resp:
12h46
